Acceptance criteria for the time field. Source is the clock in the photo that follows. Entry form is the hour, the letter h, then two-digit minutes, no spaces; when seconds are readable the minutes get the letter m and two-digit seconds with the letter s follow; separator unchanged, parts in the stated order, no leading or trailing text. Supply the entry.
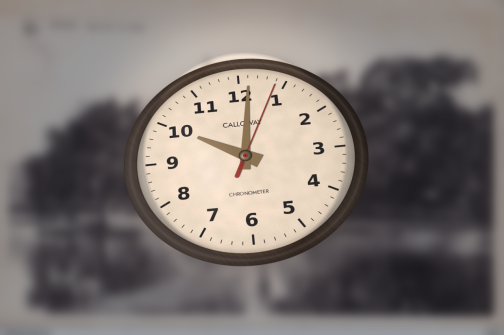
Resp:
10h01m04s
